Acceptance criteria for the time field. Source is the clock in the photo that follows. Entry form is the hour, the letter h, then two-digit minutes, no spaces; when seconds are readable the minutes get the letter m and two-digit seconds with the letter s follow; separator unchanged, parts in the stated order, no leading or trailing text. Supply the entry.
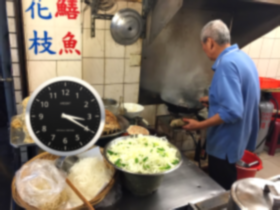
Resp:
3h20
